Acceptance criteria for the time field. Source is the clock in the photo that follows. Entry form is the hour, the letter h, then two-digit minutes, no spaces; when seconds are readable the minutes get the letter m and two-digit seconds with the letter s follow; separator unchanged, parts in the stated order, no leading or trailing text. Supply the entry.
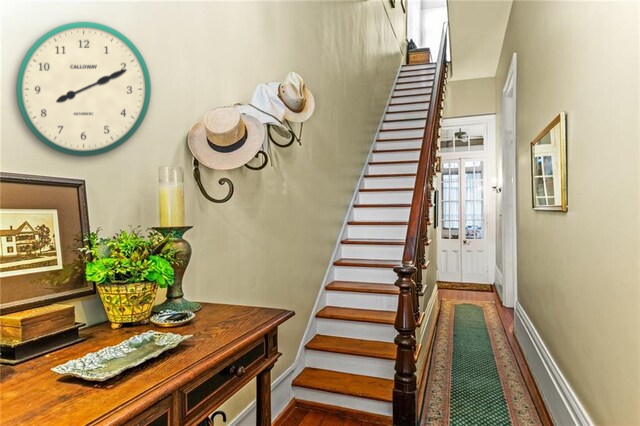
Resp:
8h11
